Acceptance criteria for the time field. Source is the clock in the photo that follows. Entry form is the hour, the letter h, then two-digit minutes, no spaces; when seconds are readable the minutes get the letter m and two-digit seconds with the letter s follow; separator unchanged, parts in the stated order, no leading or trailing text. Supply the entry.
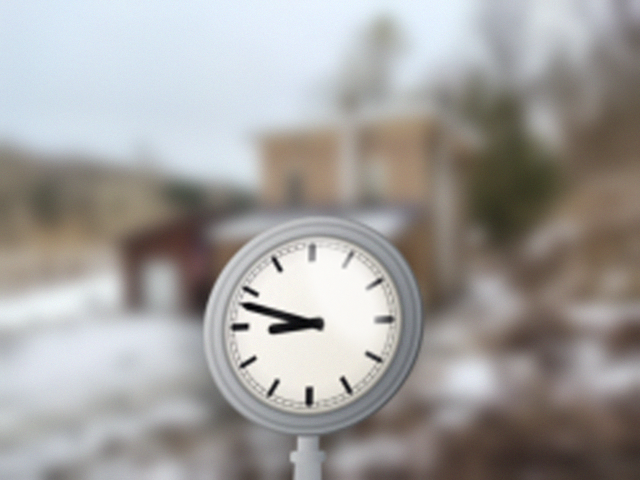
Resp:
8h48
